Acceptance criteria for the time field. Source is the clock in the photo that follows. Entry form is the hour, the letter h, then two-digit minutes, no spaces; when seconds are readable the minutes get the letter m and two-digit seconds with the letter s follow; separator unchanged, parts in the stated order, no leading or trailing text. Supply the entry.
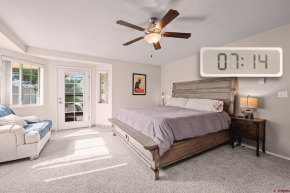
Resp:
7h14
